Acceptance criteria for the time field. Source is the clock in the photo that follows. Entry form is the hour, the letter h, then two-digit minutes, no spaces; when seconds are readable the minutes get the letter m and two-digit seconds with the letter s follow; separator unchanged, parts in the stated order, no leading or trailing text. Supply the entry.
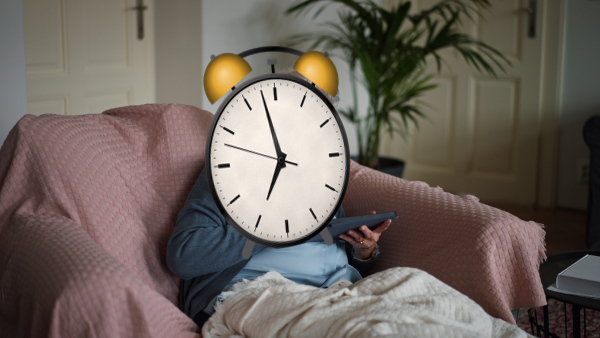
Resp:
6h57m48s
